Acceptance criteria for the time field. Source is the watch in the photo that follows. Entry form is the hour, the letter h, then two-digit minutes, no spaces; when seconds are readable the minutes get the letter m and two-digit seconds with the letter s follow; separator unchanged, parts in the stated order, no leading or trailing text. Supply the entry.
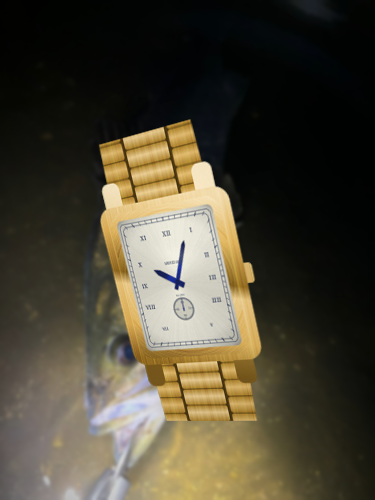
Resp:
10h04
